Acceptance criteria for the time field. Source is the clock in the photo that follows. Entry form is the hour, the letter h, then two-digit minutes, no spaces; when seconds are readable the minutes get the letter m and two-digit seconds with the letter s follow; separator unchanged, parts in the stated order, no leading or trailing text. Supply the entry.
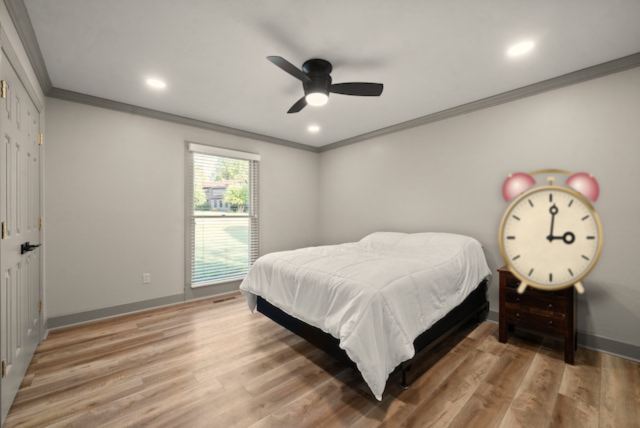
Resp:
3h01
